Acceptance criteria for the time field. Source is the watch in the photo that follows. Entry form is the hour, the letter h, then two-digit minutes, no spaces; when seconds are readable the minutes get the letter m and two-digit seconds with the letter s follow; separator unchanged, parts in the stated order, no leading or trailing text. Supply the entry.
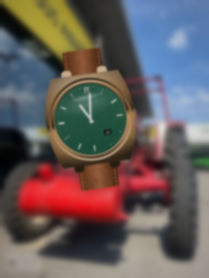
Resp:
11h01
